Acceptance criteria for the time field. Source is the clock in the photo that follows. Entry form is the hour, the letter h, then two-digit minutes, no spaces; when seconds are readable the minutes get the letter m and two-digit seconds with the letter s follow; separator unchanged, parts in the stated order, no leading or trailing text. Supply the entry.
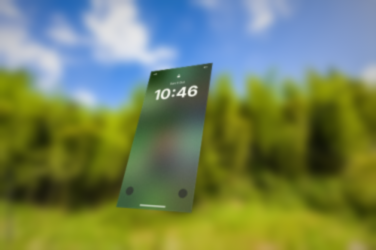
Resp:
10h46
